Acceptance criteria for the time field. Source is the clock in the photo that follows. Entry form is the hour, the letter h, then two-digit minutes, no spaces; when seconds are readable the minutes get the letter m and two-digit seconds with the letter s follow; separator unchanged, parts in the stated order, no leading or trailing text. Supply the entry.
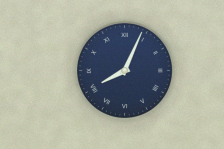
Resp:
8h04
